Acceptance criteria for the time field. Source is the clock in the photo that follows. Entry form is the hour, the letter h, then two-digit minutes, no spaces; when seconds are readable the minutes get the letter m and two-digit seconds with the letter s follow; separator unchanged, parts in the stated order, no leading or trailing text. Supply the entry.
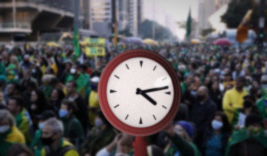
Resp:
4h13
